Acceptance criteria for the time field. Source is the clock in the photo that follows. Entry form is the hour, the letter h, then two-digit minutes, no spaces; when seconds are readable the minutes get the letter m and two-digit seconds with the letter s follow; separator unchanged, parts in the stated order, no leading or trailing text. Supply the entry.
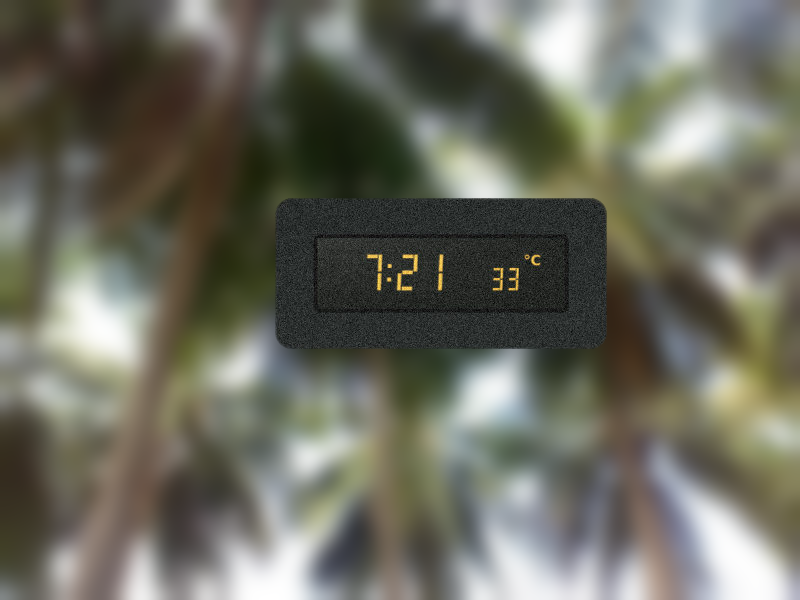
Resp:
7h21
